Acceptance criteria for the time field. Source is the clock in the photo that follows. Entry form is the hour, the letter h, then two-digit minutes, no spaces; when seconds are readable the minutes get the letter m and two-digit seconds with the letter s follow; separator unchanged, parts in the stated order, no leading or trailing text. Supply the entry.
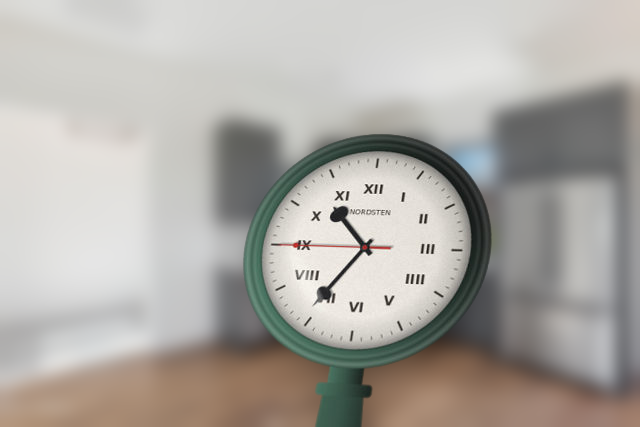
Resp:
10h35m45s
